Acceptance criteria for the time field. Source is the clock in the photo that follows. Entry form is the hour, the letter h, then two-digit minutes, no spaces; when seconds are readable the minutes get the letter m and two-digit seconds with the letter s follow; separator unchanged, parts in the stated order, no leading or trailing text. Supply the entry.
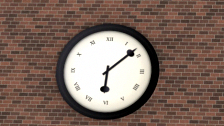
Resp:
6h08
